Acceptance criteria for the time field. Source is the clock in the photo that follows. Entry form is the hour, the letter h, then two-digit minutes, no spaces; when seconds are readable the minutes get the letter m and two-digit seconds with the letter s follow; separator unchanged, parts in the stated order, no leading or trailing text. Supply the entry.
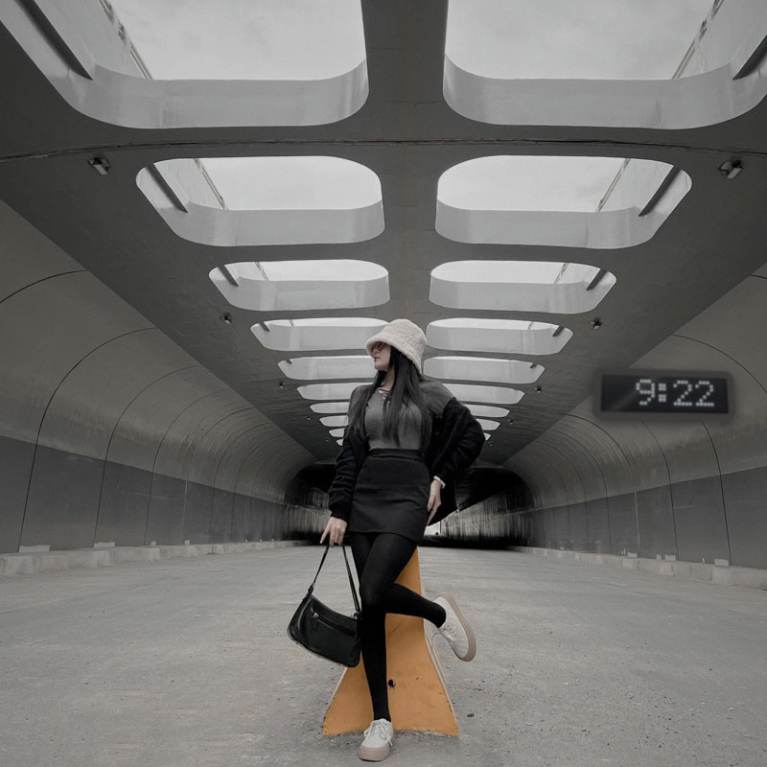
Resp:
9h22
